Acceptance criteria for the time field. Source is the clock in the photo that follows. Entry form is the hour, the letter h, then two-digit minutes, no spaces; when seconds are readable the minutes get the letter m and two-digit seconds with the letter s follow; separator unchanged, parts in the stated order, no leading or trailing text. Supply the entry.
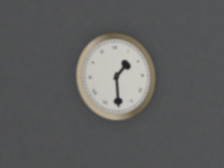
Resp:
1h30
